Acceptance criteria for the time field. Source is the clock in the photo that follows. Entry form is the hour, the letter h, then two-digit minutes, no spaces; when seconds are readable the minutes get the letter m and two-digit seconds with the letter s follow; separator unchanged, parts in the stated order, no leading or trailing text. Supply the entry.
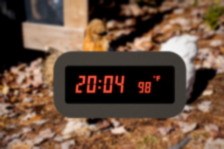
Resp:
20h04
